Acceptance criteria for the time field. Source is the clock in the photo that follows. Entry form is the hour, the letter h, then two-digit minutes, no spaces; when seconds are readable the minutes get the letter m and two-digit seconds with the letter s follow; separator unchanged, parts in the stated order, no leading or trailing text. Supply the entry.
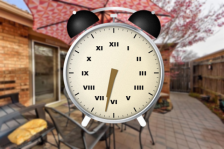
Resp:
6h32
